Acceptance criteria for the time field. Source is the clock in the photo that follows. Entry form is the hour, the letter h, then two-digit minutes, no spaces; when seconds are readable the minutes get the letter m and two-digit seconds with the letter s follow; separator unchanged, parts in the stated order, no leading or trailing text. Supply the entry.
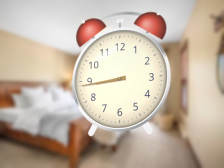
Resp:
8h44
